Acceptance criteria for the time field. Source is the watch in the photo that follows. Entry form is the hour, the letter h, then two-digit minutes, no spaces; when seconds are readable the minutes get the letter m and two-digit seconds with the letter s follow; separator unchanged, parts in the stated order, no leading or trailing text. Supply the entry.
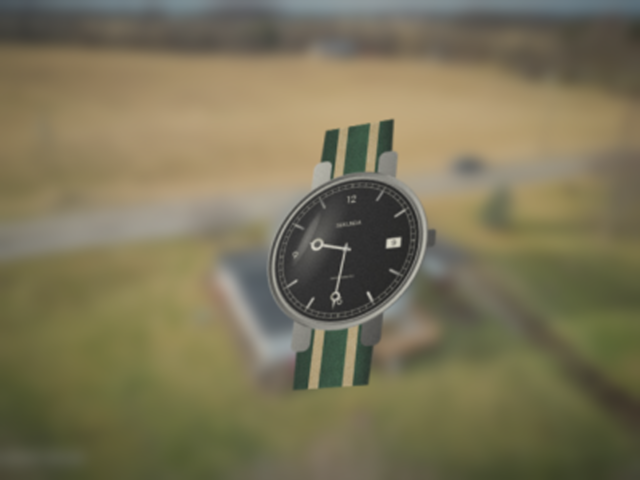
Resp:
9h31
